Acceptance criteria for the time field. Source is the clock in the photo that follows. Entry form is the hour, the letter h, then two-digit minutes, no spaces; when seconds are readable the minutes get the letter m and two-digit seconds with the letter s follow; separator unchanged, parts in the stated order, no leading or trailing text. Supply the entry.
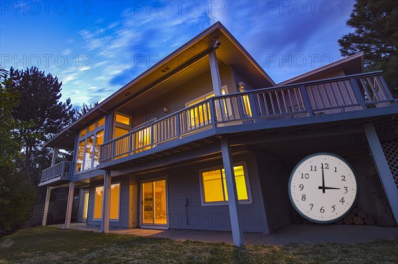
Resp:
2h59
